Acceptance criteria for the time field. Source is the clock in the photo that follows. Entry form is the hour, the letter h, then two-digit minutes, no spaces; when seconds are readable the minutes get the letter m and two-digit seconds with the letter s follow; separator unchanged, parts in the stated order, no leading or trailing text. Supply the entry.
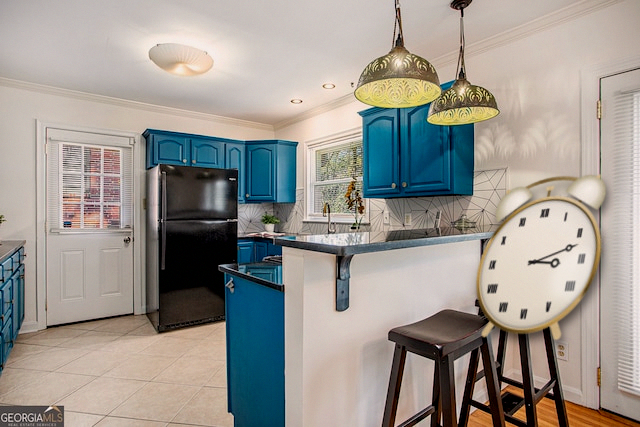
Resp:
3h12
